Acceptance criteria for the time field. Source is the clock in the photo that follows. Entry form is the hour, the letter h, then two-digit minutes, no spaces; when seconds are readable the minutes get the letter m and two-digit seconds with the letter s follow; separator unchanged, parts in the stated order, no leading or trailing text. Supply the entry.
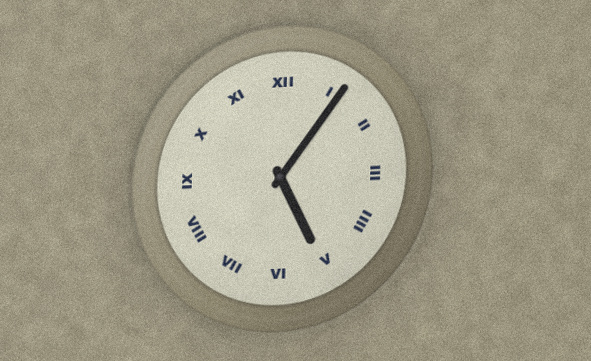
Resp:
5h06
